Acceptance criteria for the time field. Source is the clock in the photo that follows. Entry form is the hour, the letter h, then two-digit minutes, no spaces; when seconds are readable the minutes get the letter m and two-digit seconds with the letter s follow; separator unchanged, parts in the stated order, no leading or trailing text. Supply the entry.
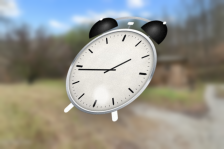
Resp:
1h44
